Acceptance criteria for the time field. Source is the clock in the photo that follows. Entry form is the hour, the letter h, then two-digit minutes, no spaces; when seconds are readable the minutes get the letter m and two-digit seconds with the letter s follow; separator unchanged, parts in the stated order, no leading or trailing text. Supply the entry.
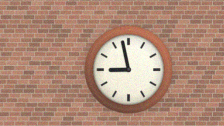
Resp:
8h58
